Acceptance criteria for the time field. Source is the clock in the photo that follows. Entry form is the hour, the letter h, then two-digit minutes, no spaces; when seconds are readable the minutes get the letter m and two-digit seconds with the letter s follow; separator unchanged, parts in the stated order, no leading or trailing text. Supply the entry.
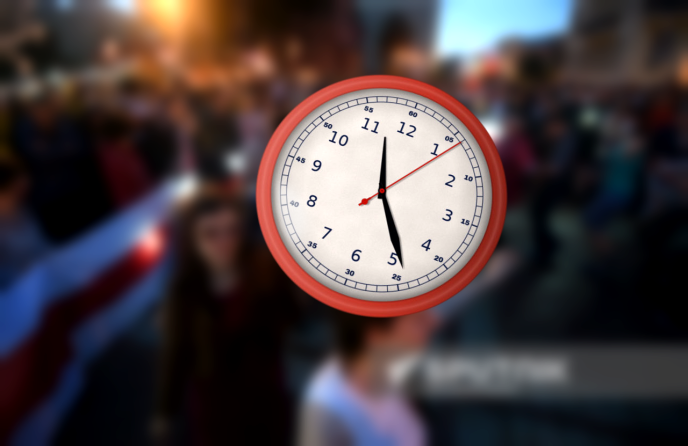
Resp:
11h24m06s
